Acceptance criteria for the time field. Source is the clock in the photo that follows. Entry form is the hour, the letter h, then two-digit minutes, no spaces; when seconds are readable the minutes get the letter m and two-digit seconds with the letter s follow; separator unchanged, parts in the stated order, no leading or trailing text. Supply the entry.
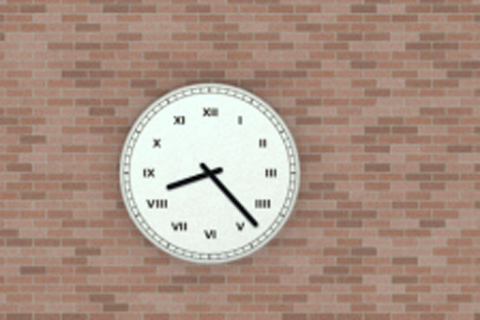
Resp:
8h23
